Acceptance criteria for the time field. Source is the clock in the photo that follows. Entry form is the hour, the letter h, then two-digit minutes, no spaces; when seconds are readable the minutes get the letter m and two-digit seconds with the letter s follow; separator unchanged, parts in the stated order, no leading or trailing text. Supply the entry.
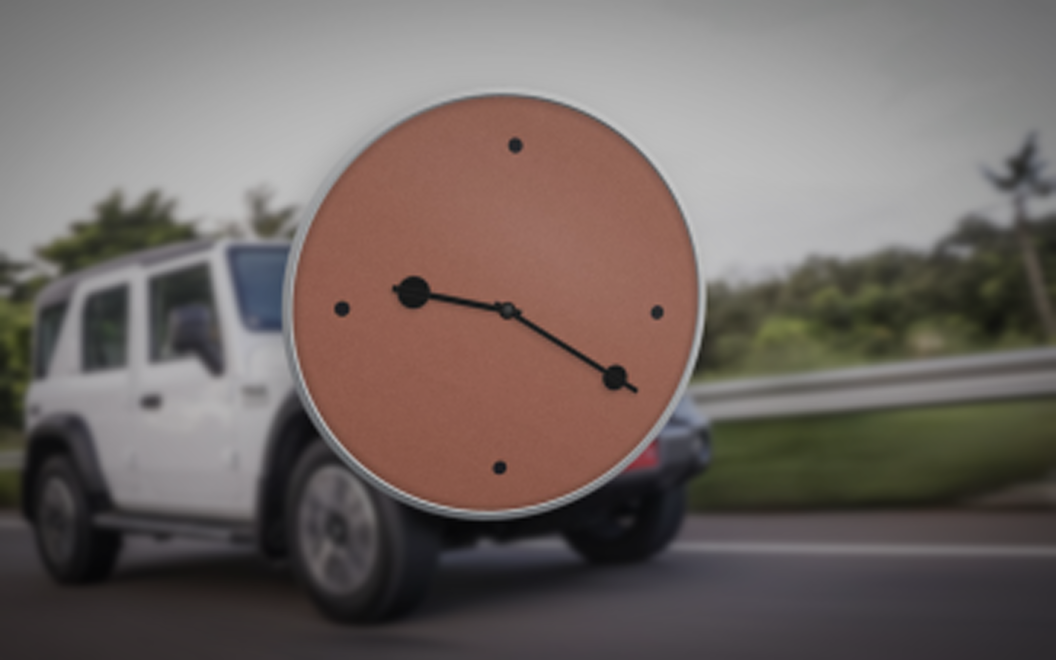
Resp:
9h20
